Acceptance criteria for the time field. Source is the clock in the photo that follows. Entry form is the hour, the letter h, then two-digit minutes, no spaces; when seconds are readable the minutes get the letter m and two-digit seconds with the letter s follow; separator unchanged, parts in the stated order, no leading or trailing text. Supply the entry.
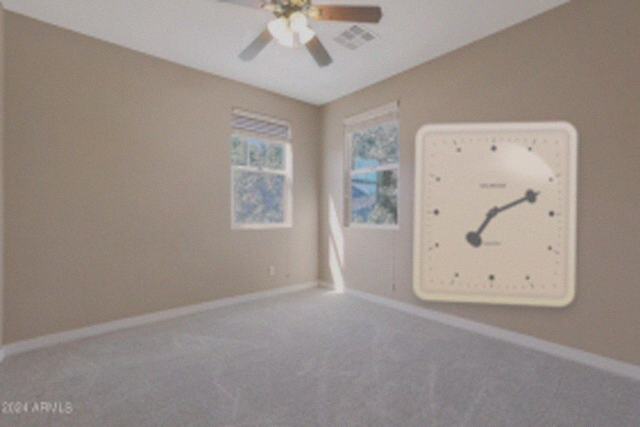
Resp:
7h11
